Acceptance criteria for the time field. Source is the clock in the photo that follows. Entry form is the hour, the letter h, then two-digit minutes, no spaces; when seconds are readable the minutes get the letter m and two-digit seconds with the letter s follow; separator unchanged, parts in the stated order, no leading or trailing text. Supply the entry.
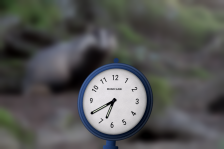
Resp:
6h40
